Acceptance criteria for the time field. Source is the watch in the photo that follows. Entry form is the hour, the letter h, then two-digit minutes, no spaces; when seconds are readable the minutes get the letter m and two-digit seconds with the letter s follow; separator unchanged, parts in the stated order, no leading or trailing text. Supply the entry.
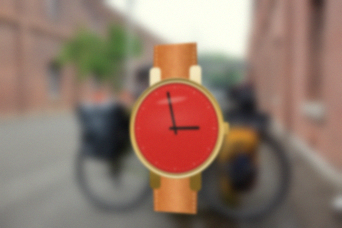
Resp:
2h58
